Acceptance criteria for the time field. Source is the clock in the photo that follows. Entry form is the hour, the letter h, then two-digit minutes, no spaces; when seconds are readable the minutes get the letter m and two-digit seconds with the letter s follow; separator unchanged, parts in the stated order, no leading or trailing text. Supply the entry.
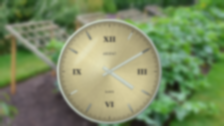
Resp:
4h10
